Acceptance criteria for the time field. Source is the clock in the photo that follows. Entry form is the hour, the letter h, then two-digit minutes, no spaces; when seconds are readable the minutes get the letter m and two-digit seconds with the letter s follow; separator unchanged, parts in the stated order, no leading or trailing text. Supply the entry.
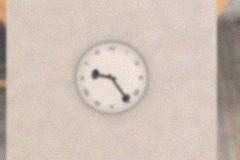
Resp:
9h24
